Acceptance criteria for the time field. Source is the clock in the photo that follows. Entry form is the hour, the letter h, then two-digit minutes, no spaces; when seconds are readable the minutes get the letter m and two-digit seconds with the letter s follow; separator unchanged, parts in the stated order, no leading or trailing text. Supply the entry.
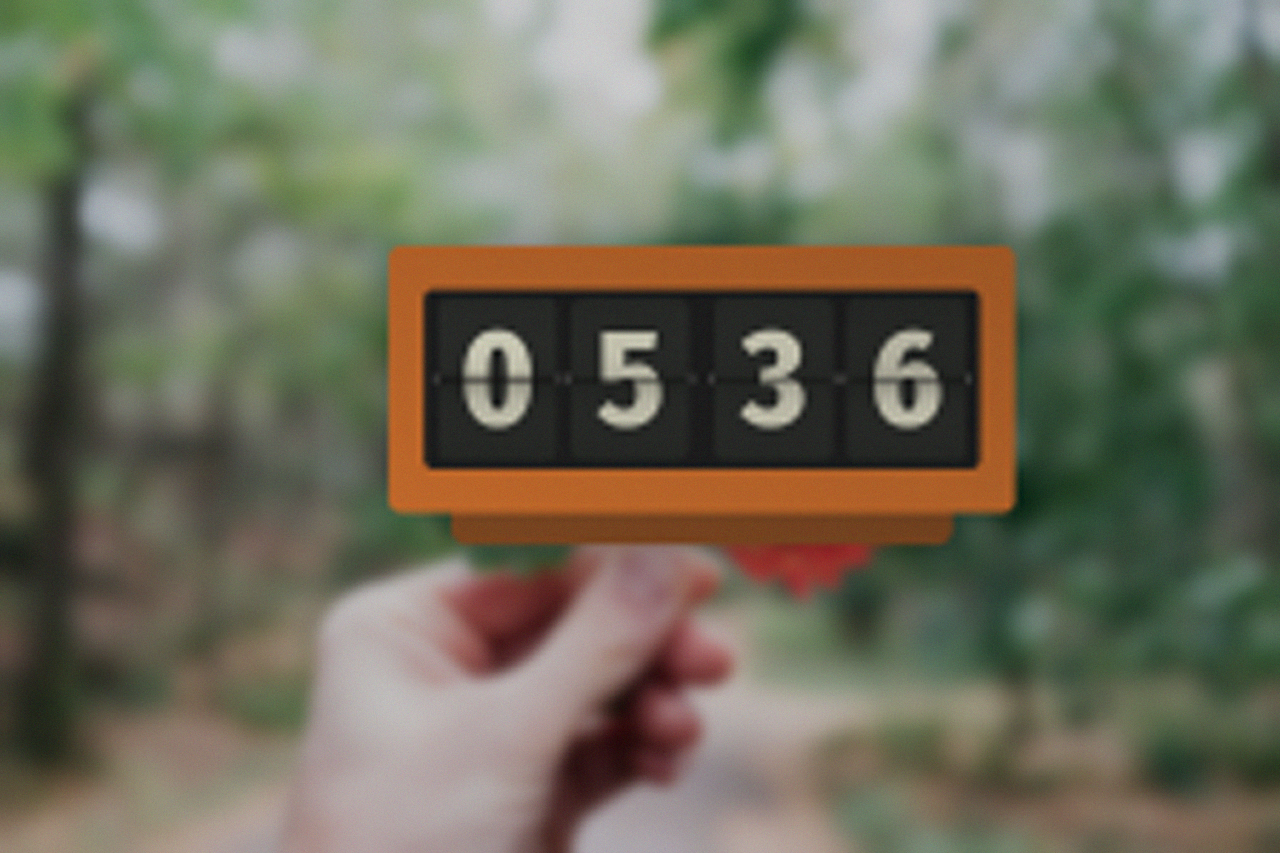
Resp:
5h36
